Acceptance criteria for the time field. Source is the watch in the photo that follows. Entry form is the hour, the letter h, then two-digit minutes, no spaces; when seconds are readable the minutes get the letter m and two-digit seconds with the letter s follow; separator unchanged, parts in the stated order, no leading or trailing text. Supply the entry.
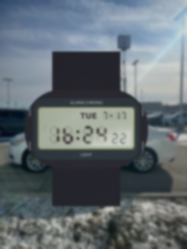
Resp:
16h24m22s
